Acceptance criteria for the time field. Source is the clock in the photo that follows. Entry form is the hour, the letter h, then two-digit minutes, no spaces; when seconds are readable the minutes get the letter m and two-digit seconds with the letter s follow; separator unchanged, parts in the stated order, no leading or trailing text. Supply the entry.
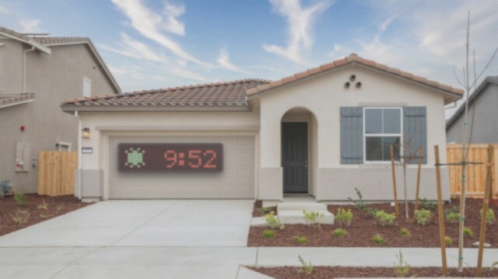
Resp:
9h52
